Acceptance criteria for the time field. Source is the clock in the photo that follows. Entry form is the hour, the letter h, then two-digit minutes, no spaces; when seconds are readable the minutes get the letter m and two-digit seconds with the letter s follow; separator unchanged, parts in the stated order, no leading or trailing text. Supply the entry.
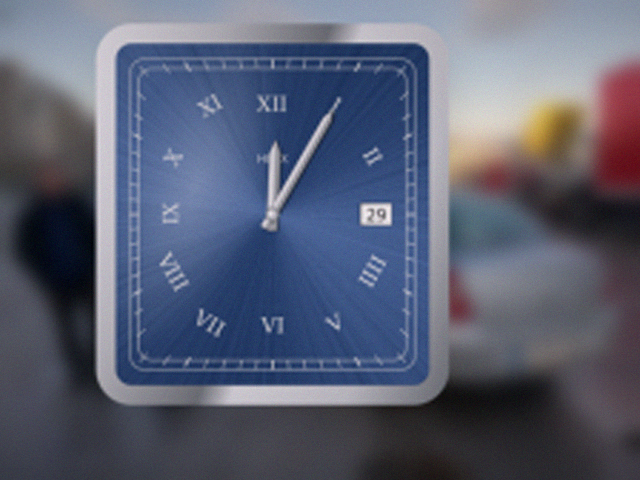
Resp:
12h05
